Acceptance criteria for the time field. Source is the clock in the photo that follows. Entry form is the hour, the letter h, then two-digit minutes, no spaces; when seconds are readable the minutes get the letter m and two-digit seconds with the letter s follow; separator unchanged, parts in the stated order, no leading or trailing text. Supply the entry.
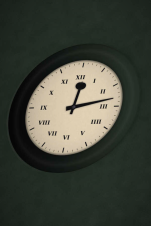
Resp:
12h13
